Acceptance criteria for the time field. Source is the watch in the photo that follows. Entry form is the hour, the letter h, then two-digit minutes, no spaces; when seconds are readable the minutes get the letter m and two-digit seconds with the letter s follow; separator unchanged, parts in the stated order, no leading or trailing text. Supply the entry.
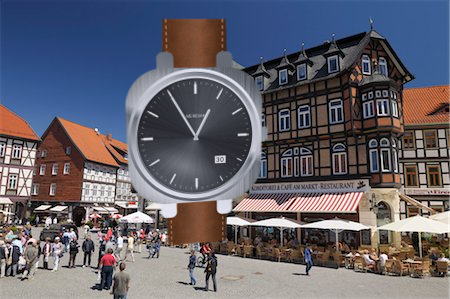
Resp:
12h55
